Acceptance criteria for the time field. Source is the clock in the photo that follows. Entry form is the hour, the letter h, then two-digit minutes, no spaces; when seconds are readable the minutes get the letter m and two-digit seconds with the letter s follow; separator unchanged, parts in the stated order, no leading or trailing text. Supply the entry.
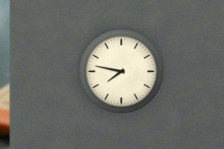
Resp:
7h47
